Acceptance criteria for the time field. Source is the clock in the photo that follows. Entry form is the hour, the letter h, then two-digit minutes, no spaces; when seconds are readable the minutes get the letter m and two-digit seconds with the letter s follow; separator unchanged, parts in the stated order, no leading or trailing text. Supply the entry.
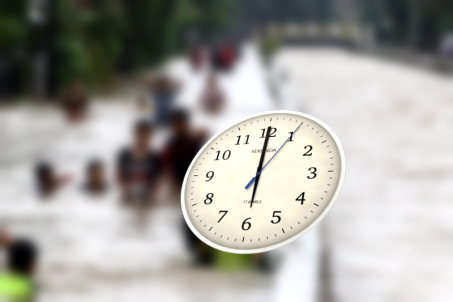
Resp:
6h00m05s
